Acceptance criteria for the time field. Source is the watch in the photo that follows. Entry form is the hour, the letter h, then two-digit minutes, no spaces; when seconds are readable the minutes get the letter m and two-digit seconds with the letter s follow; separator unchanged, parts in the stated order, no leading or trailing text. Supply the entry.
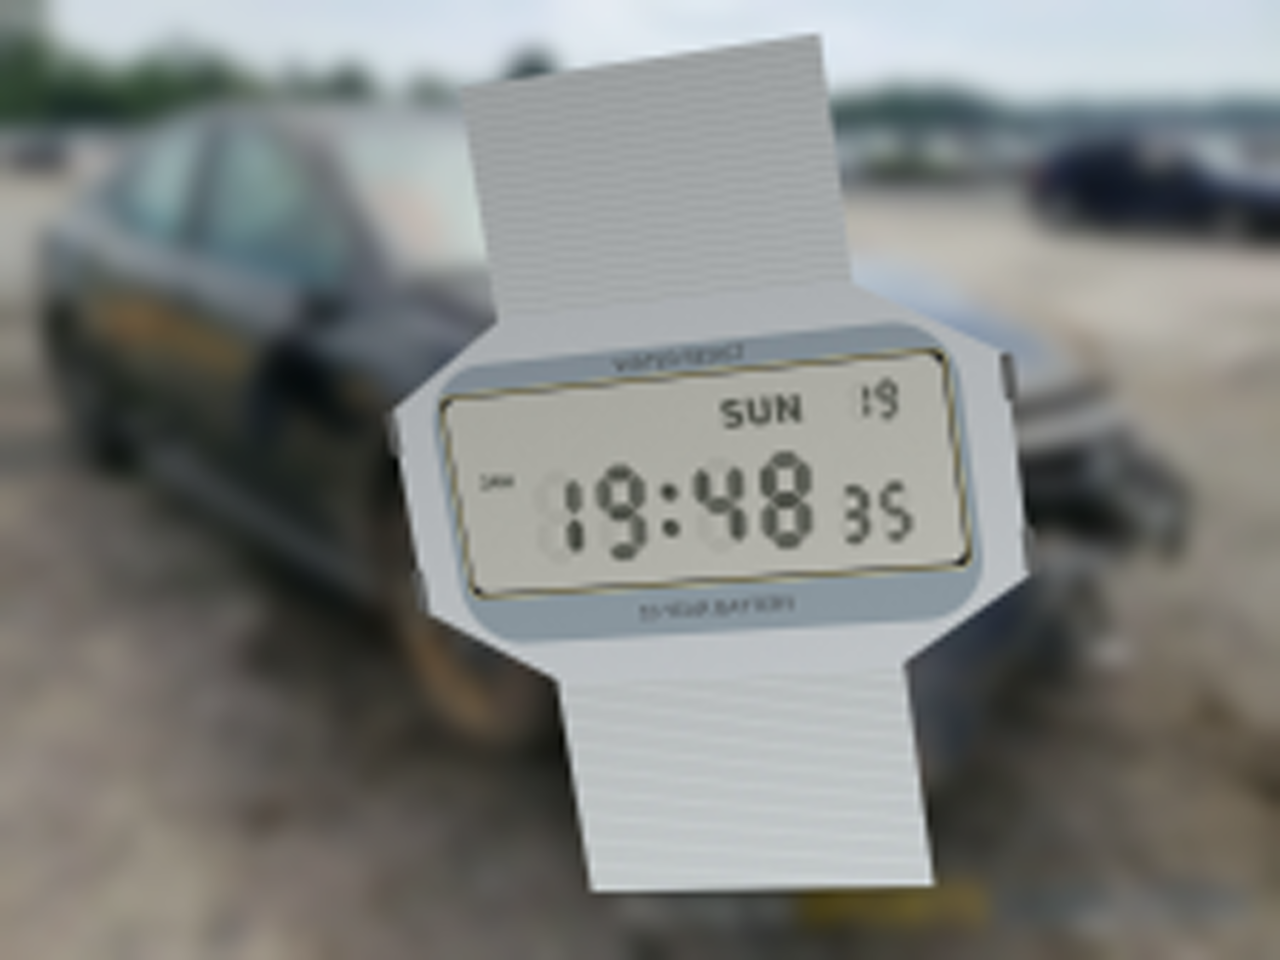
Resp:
19h48m35s
